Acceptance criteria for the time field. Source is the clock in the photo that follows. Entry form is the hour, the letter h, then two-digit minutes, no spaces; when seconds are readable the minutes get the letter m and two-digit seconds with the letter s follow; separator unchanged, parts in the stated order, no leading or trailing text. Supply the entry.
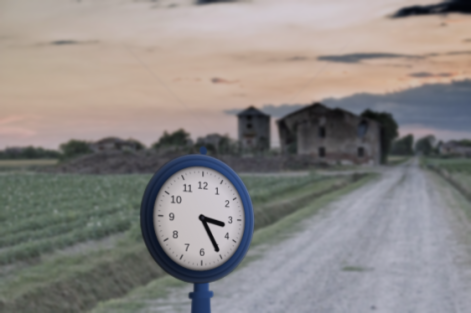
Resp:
3h25
